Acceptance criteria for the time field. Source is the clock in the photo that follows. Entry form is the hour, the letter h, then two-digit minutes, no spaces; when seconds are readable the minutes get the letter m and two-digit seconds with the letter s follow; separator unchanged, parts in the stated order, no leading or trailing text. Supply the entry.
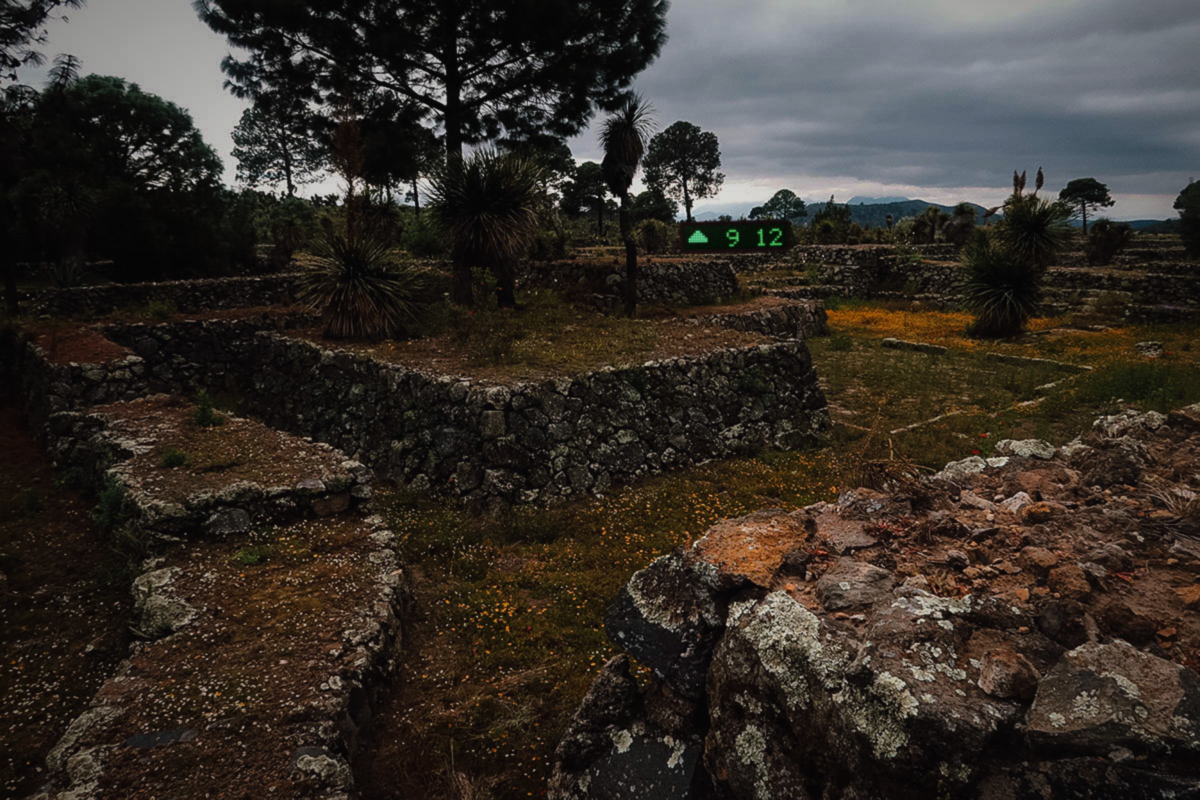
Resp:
9h12
